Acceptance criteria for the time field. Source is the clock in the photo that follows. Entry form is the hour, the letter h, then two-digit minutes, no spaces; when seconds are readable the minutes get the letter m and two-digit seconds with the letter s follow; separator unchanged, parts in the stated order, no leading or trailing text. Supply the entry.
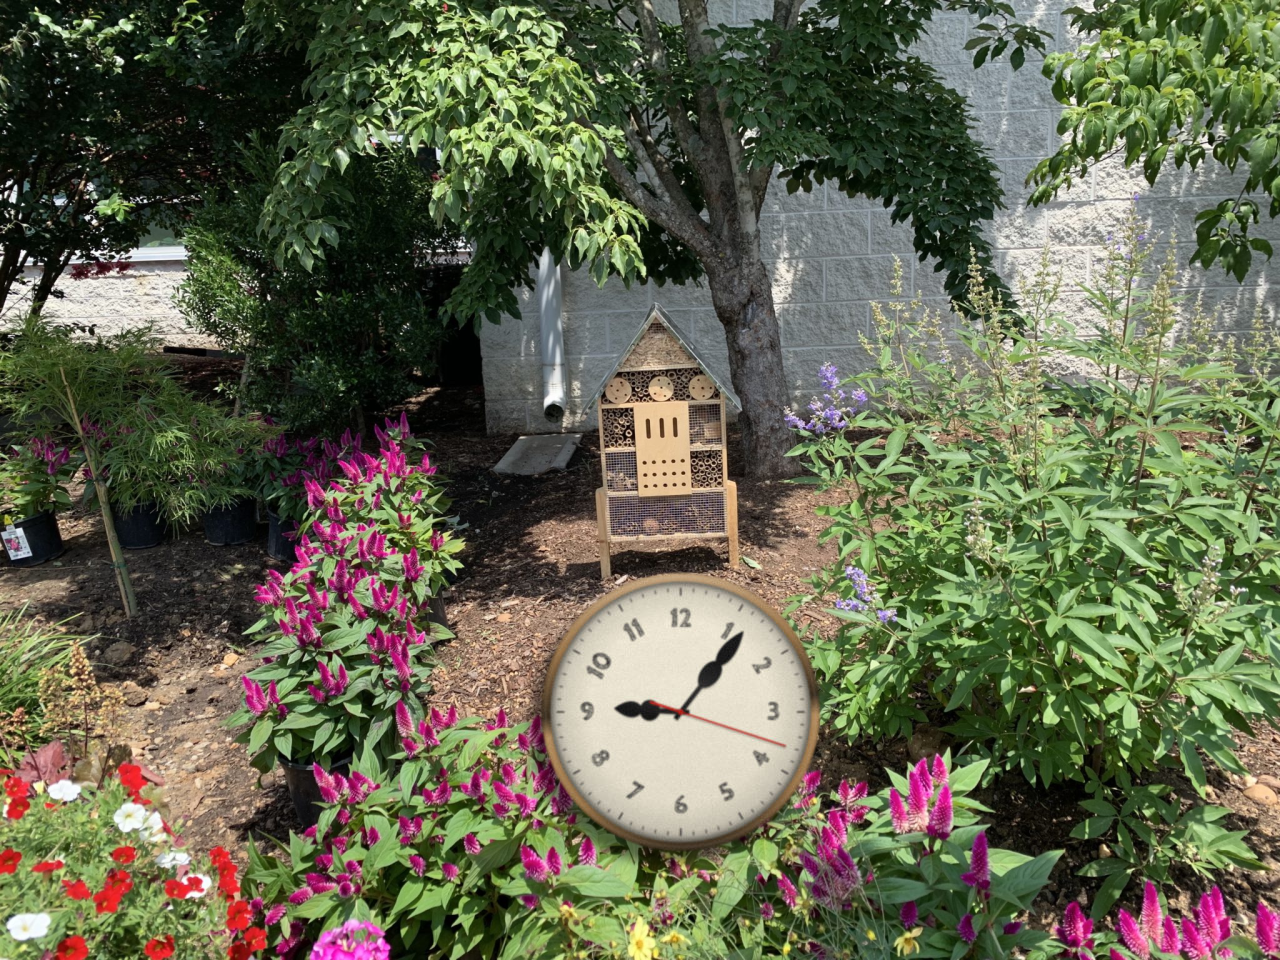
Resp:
9h06m18s
